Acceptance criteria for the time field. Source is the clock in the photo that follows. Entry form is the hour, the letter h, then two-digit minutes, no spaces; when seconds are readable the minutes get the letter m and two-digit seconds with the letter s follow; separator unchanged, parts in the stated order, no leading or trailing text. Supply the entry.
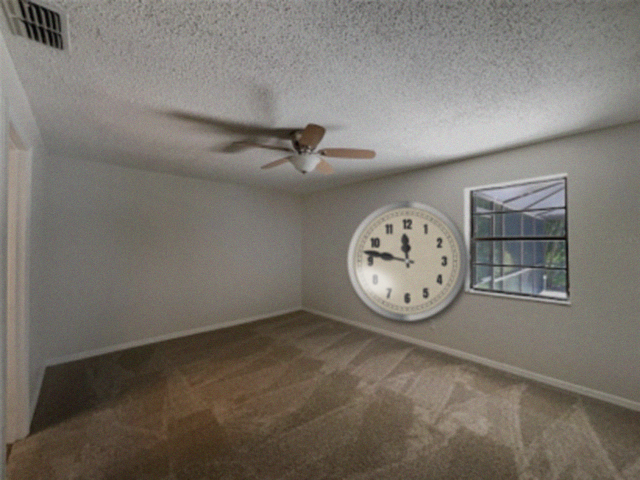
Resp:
11h47
